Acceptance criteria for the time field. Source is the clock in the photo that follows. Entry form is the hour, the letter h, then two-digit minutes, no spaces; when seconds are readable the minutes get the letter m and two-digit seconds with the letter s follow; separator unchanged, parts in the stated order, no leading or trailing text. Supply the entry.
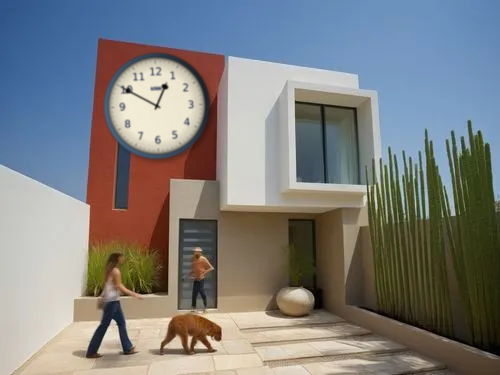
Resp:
12h50
